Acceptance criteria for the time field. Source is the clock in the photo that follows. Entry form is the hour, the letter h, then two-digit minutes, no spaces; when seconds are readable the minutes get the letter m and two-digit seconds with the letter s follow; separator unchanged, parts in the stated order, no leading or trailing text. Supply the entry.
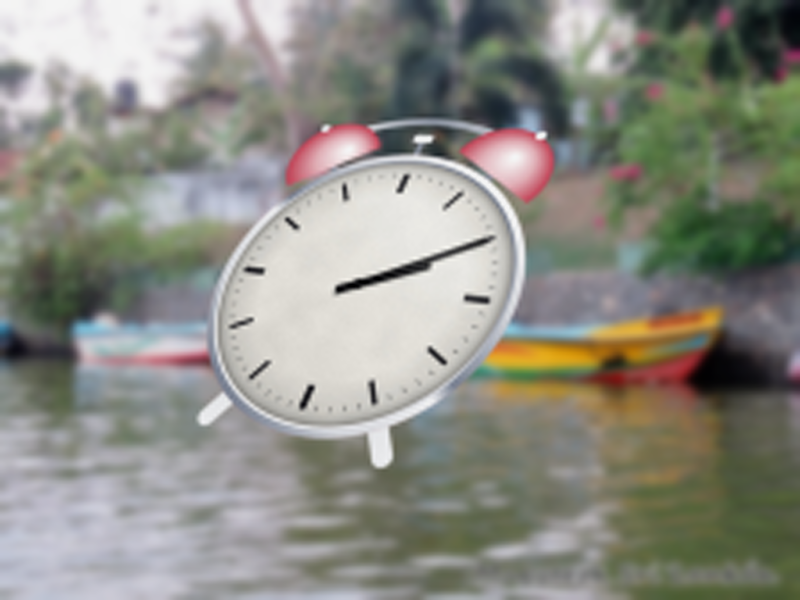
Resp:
2h10
